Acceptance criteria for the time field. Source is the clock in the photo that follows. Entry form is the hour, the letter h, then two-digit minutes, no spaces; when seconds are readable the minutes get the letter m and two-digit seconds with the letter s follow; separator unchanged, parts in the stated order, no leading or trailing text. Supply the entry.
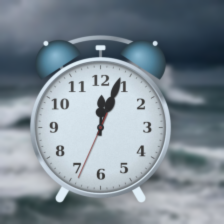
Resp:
12h03m34s
